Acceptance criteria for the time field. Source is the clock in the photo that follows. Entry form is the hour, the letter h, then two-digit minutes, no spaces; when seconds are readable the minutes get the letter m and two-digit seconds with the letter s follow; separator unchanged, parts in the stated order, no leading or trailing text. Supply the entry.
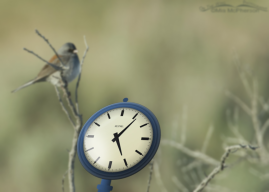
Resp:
5h06
